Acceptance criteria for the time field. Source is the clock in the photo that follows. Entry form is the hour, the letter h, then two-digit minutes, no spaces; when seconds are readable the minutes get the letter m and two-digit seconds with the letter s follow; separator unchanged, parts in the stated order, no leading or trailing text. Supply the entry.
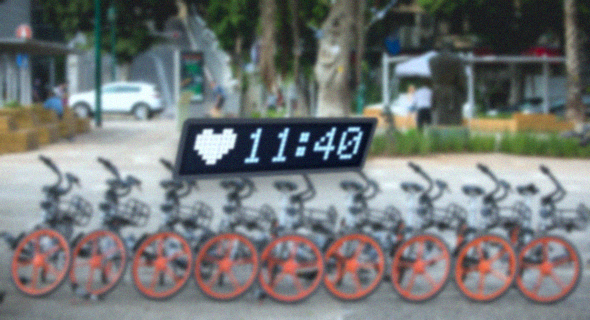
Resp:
11h40
